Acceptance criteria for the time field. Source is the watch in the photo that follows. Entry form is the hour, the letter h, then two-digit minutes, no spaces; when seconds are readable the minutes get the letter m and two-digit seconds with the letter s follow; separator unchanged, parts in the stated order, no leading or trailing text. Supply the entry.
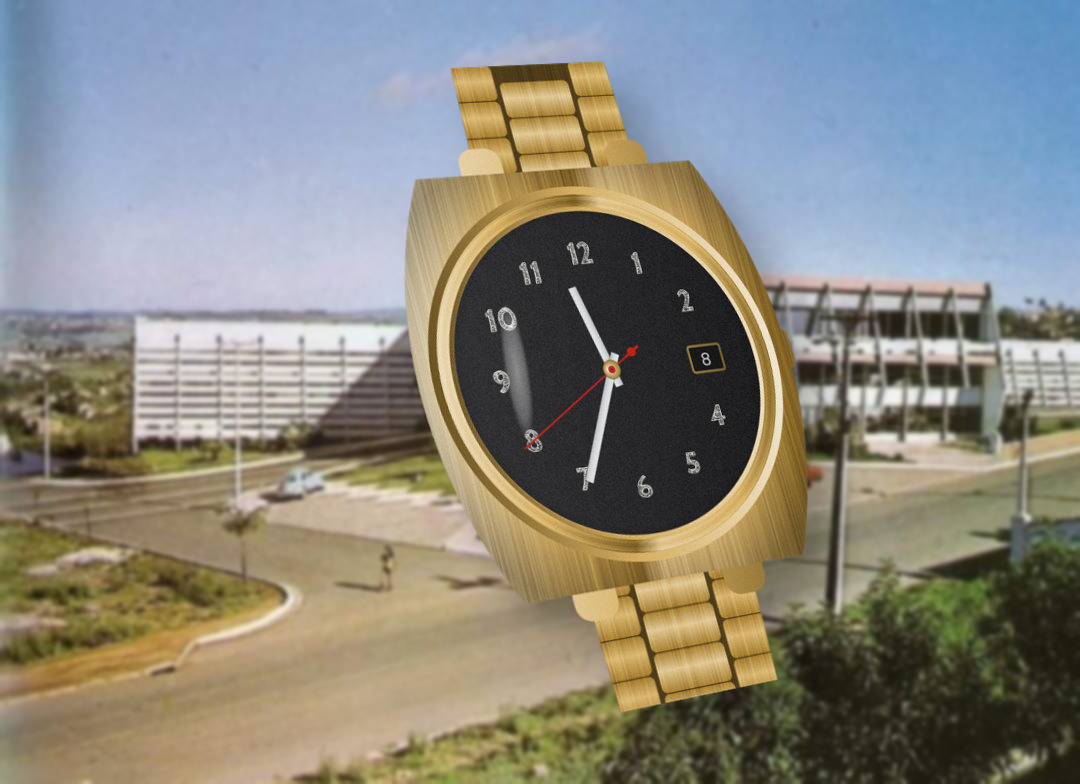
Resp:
11h34m40s
